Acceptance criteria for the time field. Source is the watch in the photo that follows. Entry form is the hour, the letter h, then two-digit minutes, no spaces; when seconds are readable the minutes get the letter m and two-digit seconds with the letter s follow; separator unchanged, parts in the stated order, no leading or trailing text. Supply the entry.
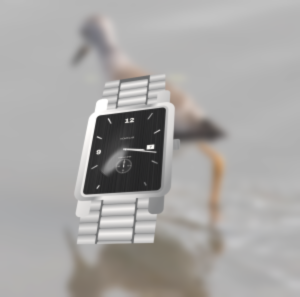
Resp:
3h17
